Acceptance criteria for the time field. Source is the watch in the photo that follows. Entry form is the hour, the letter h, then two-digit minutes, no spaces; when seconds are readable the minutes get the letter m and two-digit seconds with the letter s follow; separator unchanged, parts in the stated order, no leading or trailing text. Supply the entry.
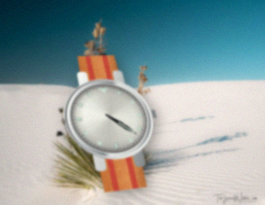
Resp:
4h22
